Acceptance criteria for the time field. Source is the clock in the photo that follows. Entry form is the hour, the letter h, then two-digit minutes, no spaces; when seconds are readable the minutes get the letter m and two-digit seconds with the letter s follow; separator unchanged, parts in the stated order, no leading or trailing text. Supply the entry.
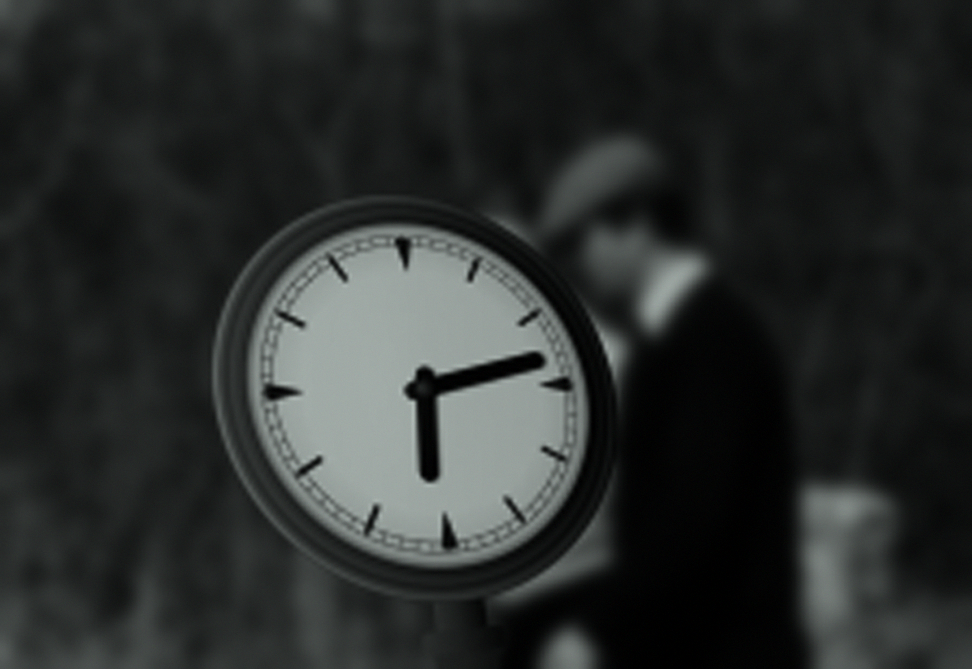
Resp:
6h13
